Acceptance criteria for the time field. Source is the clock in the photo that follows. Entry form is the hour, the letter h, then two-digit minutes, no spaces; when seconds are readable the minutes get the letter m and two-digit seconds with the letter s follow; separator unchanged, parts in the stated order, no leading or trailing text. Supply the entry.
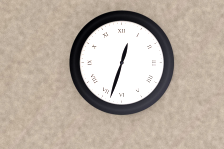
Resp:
12h33
